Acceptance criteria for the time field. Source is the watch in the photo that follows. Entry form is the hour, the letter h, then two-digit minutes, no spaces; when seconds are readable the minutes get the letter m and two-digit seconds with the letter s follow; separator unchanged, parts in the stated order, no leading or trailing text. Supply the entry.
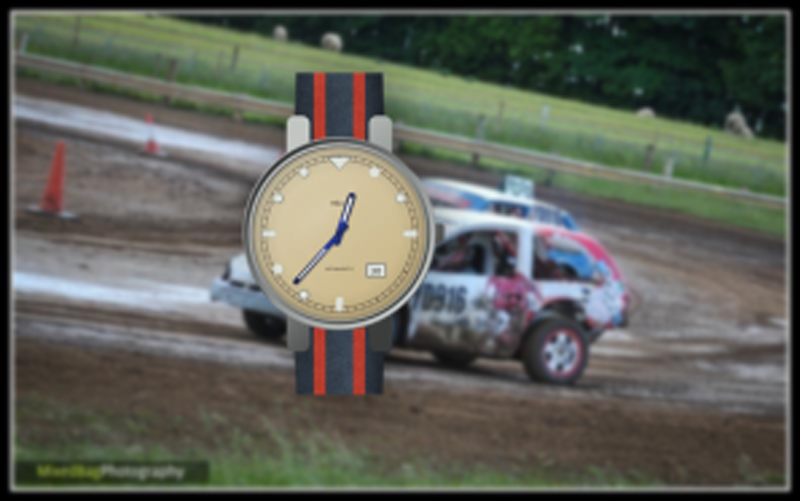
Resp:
12h37
